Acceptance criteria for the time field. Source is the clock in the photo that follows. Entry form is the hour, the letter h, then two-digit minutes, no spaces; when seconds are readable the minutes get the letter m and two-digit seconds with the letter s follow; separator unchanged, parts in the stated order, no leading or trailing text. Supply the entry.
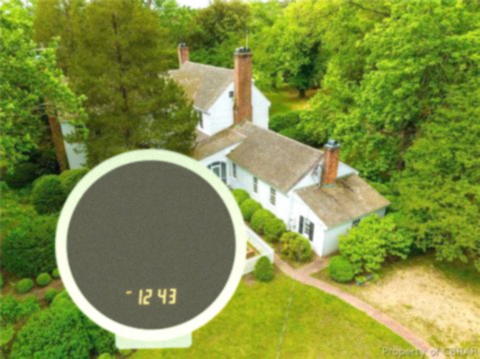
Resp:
12h43
